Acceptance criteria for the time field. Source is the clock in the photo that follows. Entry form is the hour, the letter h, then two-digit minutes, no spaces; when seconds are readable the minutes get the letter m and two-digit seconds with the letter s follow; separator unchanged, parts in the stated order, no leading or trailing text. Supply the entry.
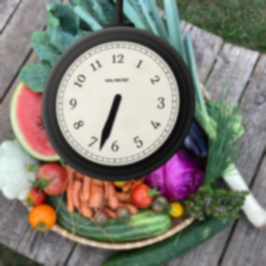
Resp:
6h33
